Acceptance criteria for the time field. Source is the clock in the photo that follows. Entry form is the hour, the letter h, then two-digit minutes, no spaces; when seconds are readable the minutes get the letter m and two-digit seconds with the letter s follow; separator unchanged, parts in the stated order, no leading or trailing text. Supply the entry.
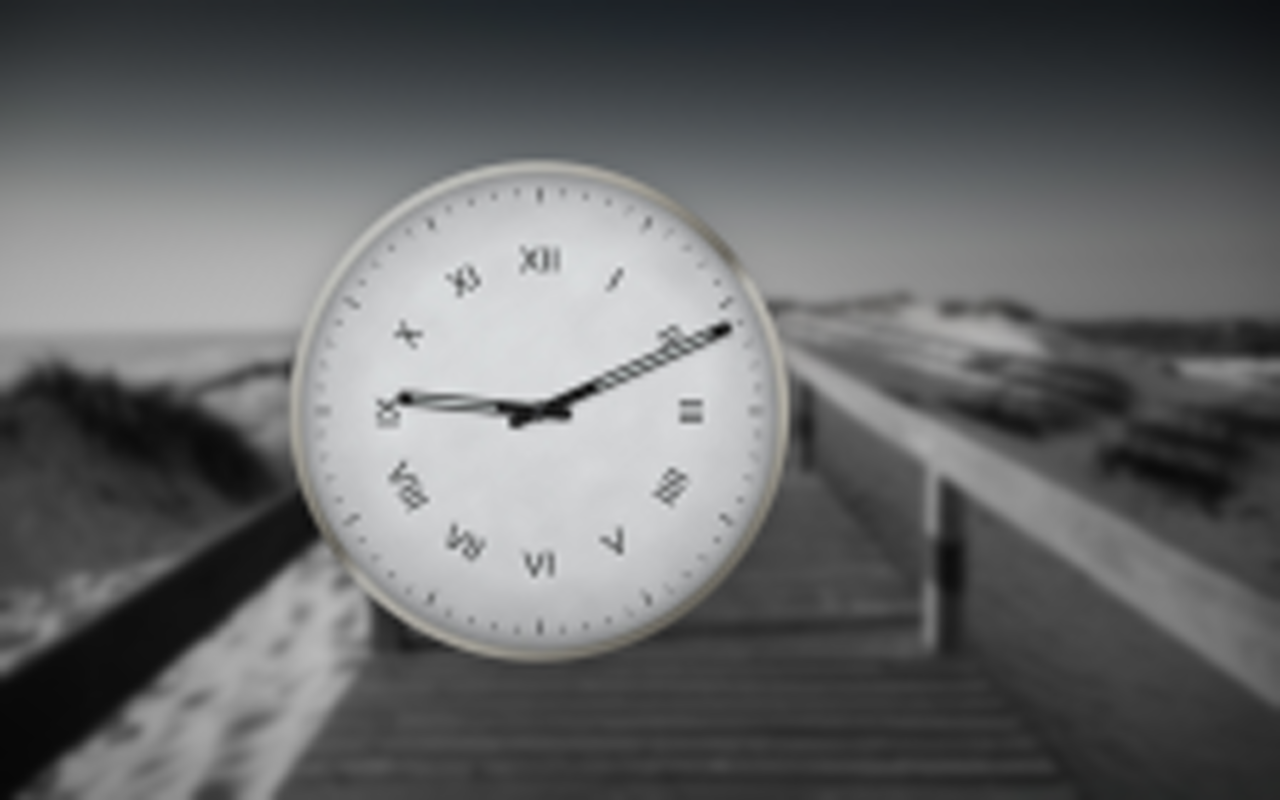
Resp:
9h11
